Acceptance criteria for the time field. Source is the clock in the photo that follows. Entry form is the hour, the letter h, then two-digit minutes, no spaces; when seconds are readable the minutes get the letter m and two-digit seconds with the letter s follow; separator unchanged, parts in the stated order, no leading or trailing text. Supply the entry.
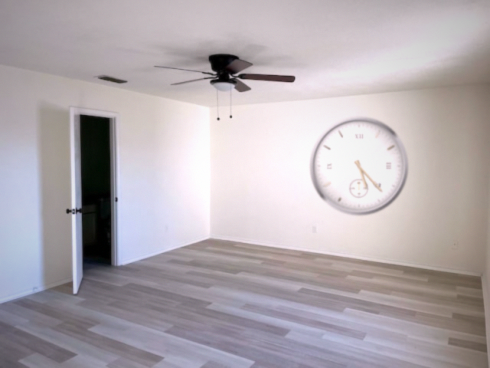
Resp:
5h23
